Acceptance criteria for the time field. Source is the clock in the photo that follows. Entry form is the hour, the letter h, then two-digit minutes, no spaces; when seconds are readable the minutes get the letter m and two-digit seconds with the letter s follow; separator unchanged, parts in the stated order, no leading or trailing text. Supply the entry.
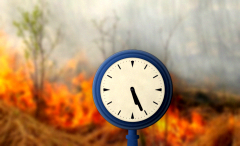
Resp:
5h26
